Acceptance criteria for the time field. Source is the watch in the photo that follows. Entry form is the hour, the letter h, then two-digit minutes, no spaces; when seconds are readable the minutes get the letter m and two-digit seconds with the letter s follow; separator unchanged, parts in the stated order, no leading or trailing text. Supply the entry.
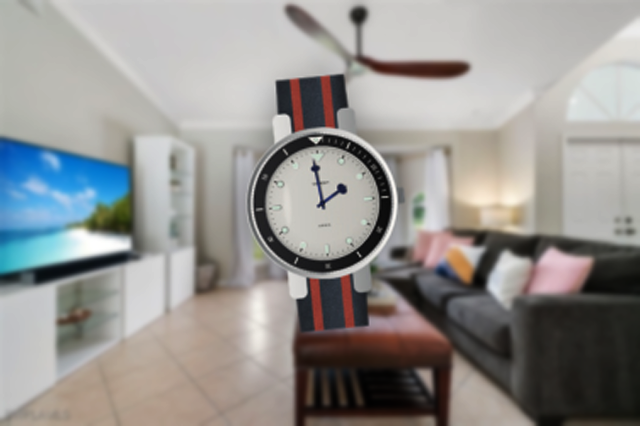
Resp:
1h59
